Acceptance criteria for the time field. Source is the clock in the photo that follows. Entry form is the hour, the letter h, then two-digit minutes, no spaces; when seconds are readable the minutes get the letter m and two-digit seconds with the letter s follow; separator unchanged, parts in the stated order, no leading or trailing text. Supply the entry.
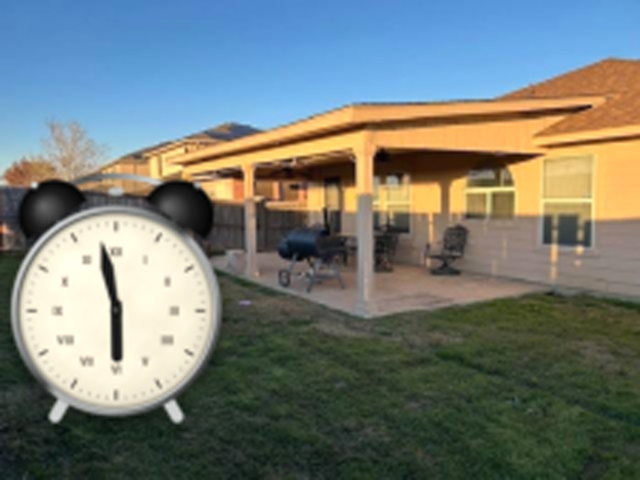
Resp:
5h58
